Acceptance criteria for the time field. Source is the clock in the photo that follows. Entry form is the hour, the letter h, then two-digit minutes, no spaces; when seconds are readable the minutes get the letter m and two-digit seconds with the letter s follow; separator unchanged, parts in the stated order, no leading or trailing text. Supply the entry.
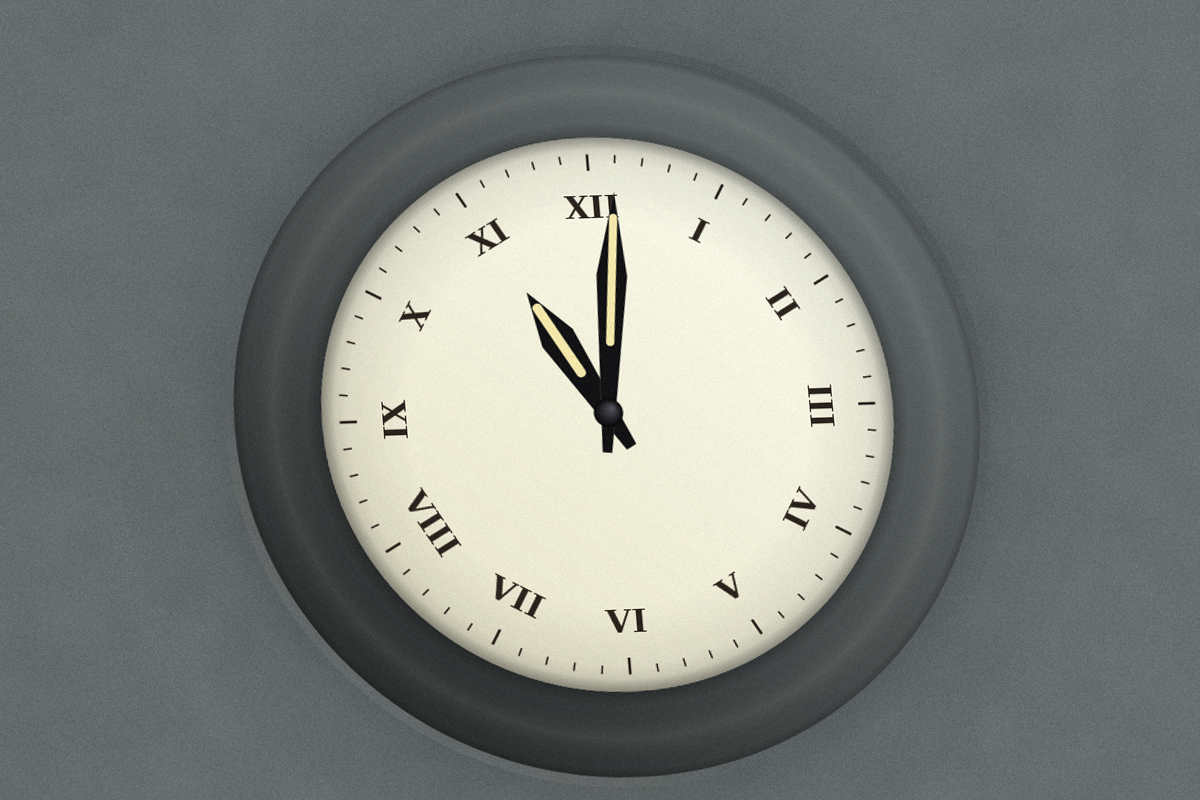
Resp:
11h01
